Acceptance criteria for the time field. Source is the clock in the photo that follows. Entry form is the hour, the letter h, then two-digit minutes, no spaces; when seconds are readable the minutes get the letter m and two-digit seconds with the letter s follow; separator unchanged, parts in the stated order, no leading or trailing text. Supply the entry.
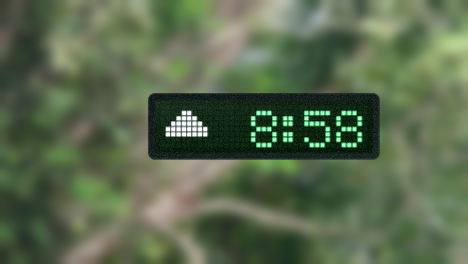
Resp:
8h58
